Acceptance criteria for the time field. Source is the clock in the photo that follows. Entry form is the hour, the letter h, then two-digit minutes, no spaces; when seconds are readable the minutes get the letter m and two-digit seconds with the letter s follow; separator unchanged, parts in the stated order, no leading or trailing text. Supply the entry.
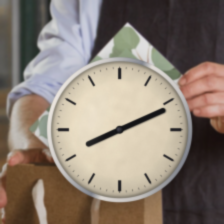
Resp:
8h11
